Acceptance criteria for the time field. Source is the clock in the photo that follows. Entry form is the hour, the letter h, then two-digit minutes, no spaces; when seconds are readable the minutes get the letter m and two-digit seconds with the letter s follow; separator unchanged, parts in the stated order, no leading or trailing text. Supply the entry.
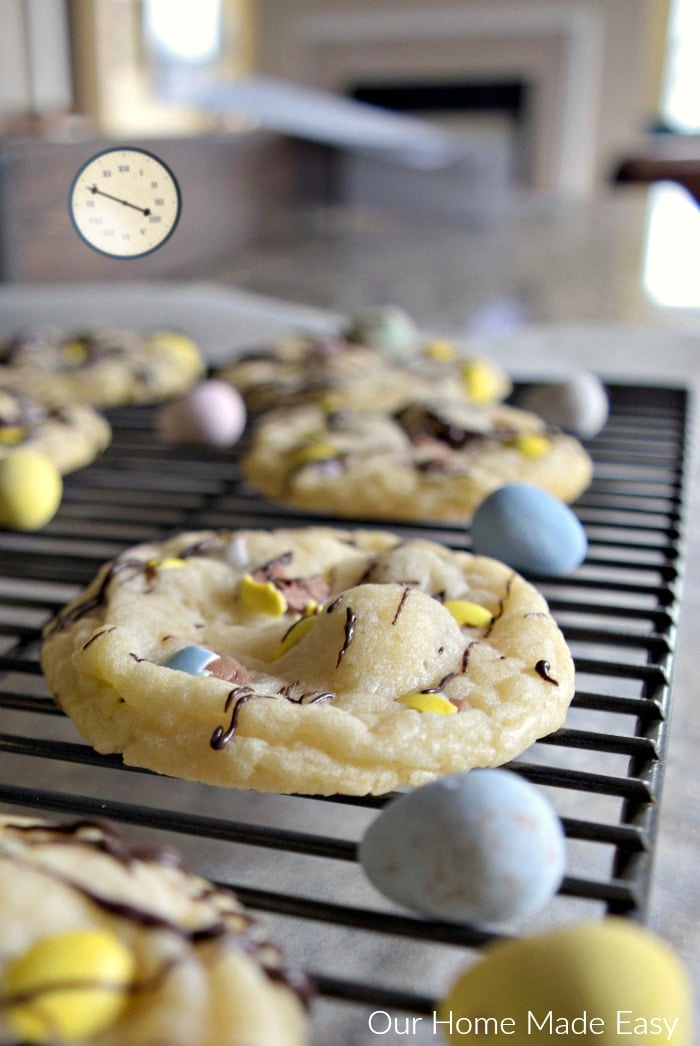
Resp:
3h49
